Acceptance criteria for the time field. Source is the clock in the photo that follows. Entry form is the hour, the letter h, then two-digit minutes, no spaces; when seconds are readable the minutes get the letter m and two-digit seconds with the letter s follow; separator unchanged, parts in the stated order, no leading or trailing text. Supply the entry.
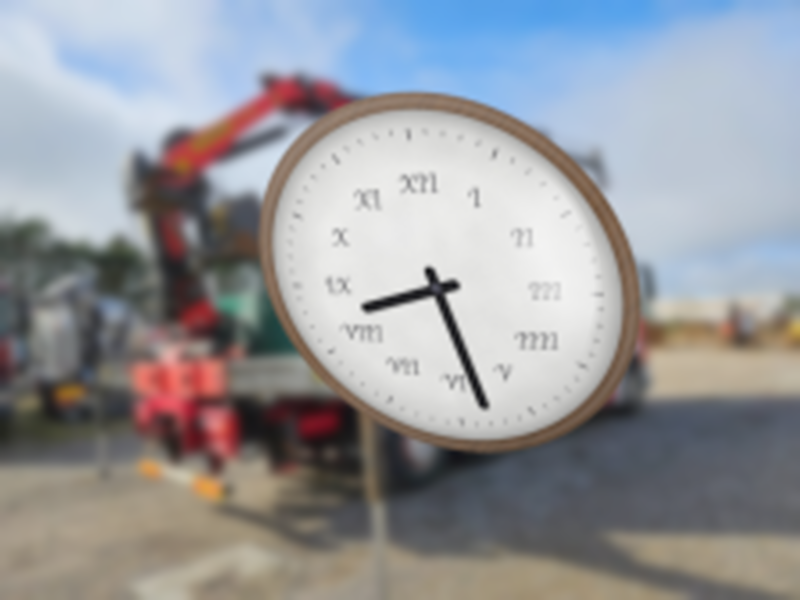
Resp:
8h28
